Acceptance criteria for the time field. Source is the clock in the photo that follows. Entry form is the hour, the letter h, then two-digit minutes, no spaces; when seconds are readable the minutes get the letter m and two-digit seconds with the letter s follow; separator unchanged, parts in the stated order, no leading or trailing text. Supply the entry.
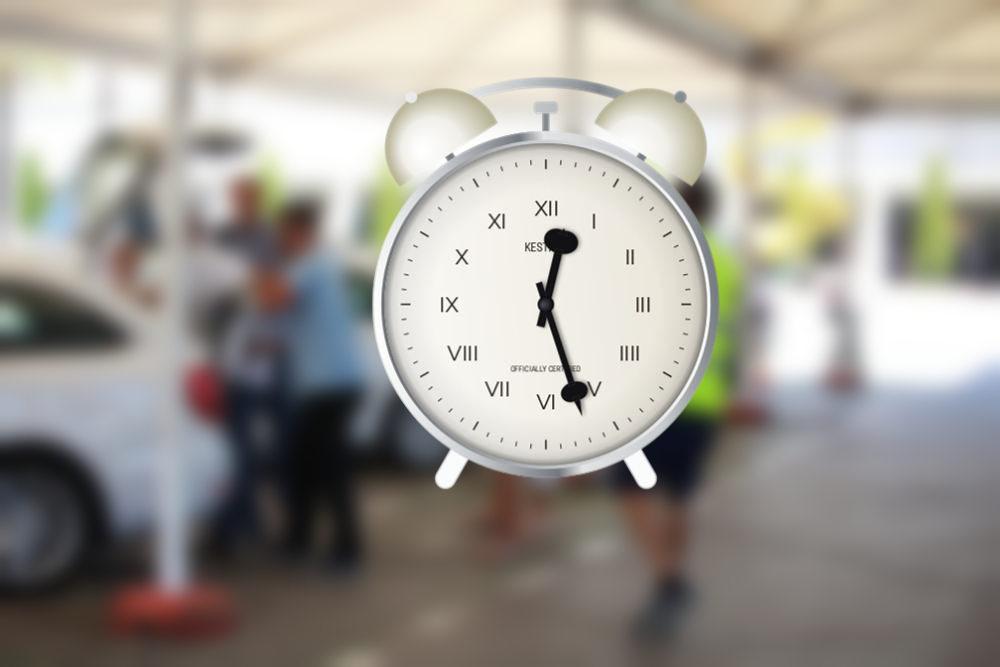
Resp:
12h27
